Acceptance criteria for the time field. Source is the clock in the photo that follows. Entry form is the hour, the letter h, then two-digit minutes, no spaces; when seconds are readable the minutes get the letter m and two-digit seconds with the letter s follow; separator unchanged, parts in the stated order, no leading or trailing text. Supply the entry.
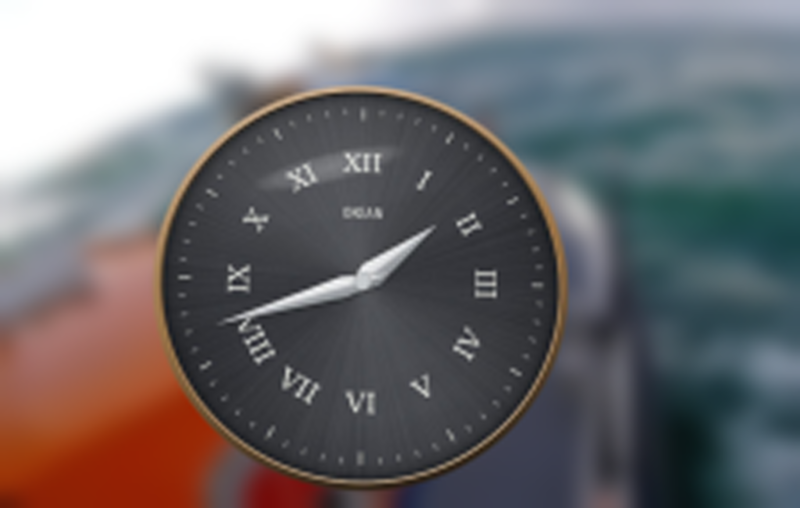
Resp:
1h42
